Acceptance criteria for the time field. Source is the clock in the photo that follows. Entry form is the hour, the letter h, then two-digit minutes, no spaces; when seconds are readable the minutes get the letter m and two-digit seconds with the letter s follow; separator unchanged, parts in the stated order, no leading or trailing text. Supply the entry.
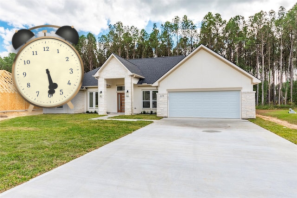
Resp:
5h29
